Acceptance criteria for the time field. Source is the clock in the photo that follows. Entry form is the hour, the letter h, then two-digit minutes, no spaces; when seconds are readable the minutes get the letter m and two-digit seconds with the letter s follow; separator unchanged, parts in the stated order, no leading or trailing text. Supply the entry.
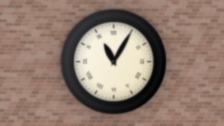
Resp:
11h05
